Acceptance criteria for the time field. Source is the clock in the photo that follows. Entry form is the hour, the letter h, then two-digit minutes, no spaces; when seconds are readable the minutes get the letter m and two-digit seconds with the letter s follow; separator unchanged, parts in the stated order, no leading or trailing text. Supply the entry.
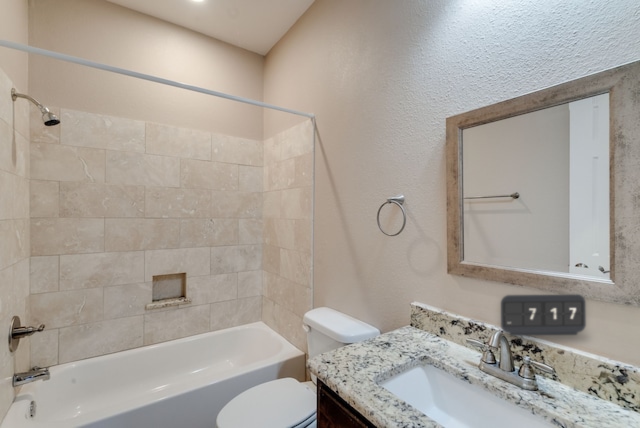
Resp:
7h17
